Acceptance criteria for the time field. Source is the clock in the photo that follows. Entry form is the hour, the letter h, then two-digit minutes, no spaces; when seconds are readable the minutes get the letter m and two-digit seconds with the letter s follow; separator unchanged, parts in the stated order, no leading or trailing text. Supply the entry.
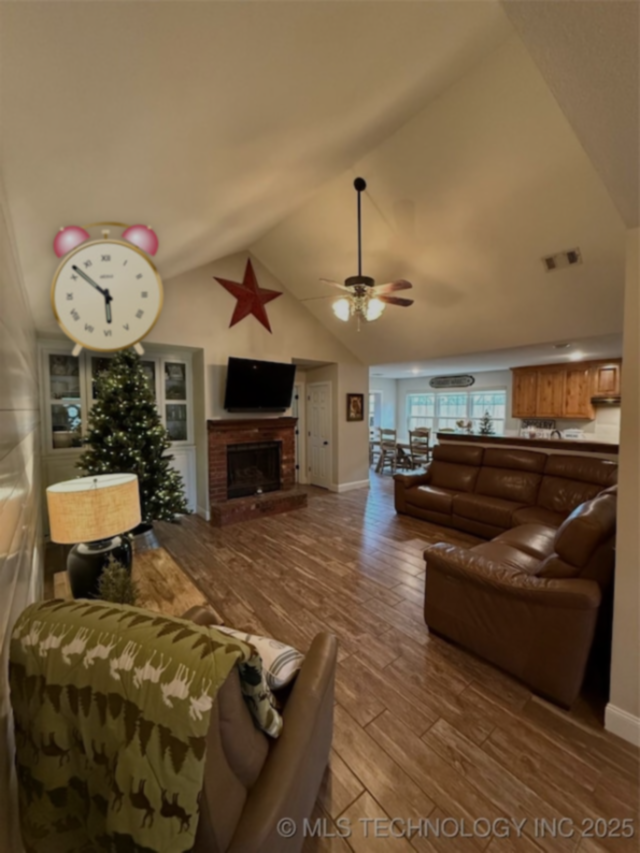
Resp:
5h52
